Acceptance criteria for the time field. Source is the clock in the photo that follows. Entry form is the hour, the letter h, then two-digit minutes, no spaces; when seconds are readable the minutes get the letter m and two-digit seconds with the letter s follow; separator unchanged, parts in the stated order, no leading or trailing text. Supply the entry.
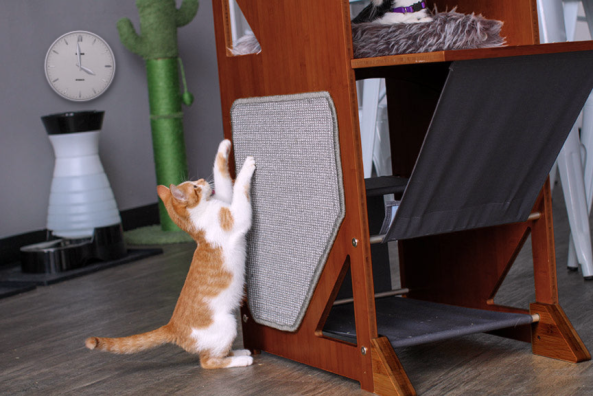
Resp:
3h59
